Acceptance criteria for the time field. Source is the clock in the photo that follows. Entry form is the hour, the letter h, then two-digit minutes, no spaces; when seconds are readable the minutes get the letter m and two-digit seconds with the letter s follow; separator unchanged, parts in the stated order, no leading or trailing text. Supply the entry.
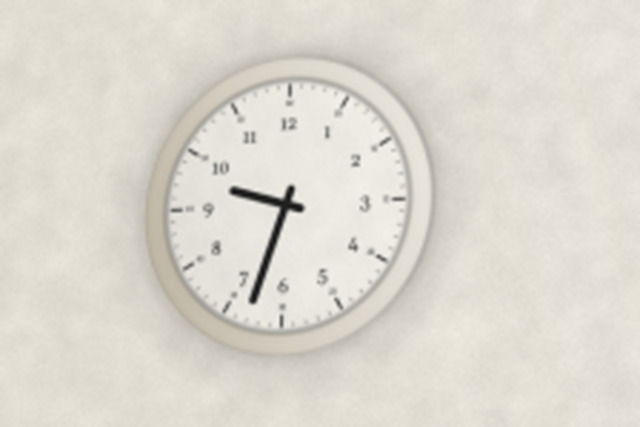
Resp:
9h33
